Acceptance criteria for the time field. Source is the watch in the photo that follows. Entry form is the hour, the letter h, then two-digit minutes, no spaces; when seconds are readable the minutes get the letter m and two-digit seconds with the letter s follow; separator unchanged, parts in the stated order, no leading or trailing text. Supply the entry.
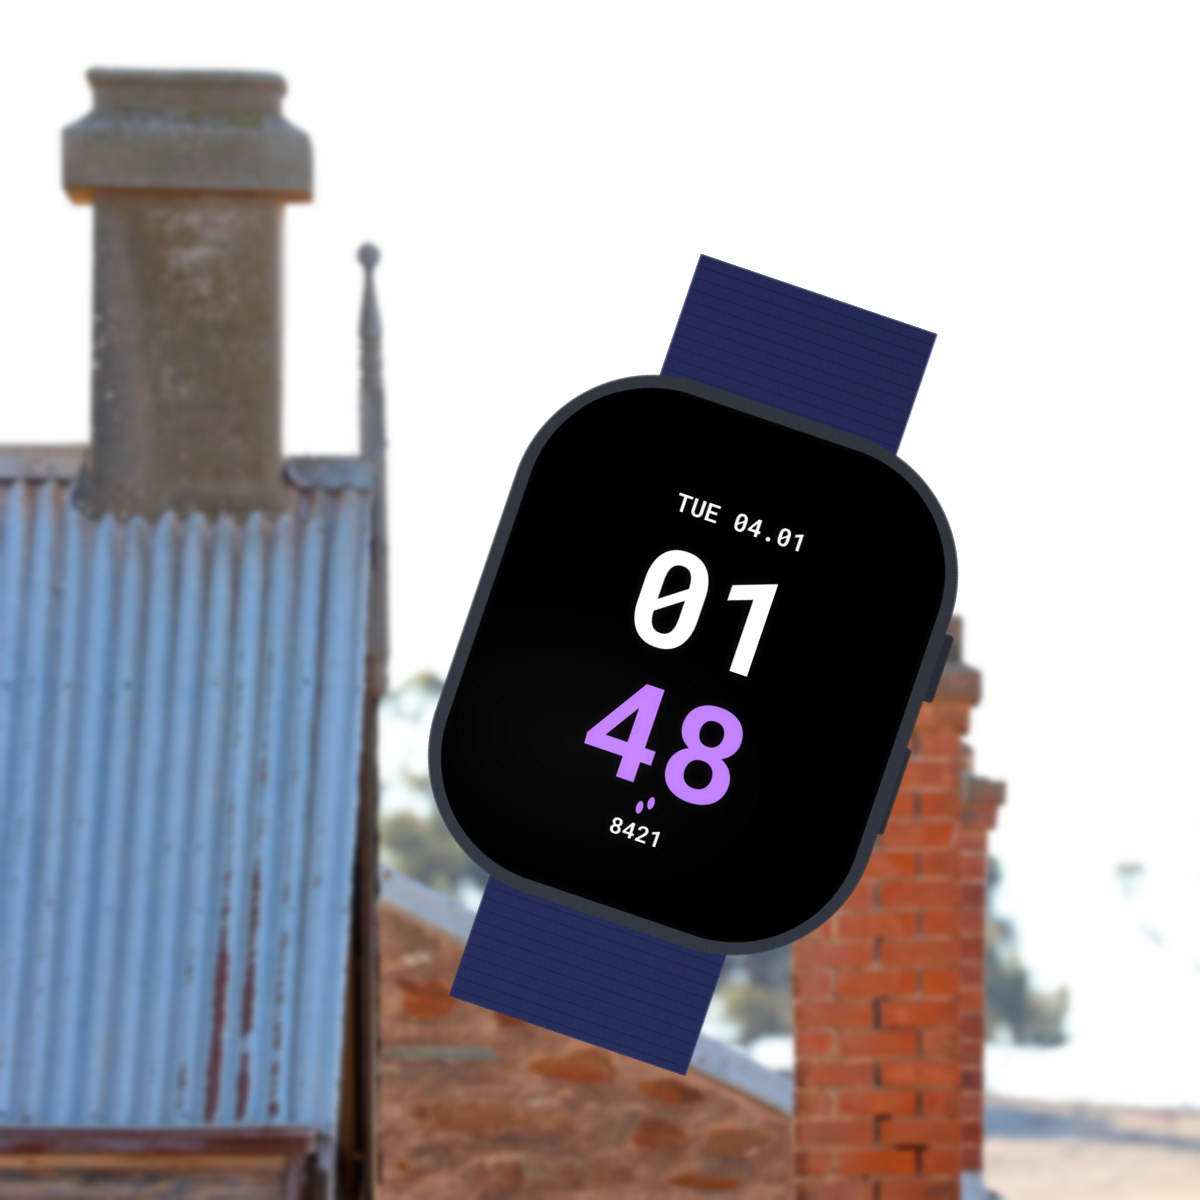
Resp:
1h48
